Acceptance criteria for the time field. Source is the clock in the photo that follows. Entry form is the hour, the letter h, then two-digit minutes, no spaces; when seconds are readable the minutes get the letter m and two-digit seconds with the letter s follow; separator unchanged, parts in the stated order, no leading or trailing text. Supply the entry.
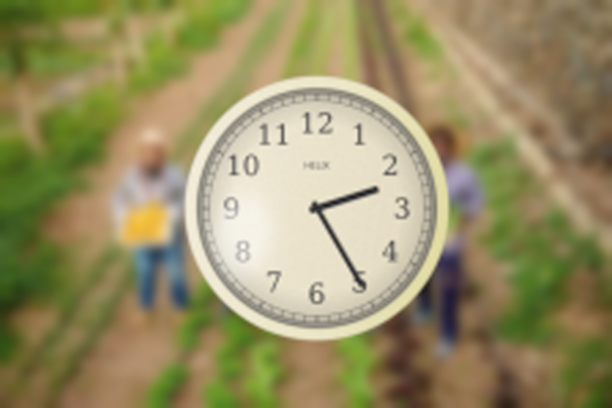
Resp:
2h25
